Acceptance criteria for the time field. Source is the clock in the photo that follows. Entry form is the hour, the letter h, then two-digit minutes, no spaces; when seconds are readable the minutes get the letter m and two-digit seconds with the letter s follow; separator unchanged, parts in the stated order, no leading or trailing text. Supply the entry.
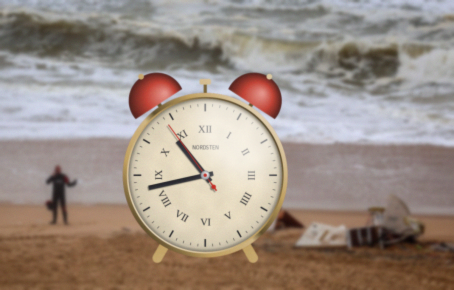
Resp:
10h42m54s
